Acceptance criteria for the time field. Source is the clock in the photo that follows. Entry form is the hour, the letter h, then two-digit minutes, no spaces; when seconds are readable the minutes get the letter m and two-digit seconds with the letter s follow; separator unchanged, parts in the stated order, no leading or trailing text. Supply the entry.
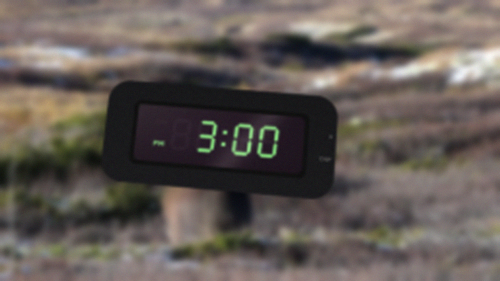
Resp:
3h00
